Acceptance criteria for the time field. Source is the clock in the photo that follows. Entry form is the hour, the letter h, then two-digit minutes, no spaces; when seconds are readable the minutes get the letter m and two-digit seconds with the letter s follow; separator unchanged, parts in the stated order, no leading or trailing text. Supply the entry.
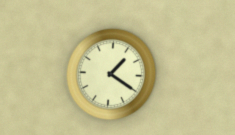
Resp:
1h20
